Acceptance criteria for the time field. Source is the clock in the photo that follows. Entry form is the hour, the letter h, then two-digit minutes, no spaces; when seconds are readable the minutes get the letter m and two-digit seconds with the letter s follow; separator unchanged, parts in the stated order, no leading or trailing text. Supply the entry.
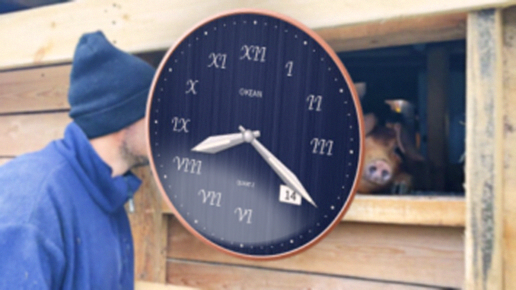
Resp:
8h21
